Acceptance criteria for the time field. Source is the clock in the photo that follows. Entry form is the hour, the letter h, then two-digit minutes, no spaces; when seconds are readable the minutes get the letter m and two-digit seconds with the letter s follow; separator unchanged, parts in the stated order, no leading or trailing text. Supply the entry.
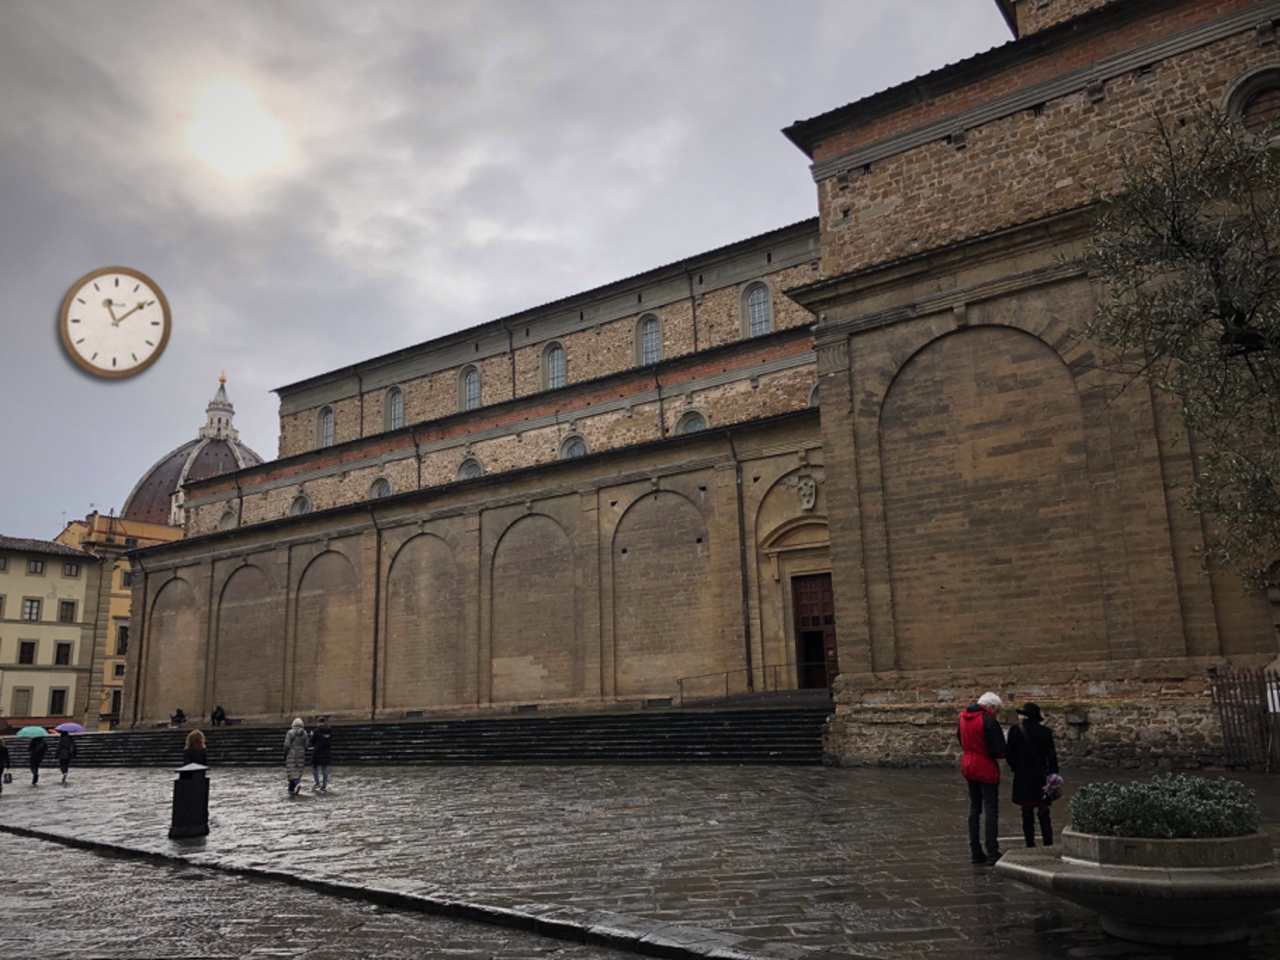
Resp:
11h09
